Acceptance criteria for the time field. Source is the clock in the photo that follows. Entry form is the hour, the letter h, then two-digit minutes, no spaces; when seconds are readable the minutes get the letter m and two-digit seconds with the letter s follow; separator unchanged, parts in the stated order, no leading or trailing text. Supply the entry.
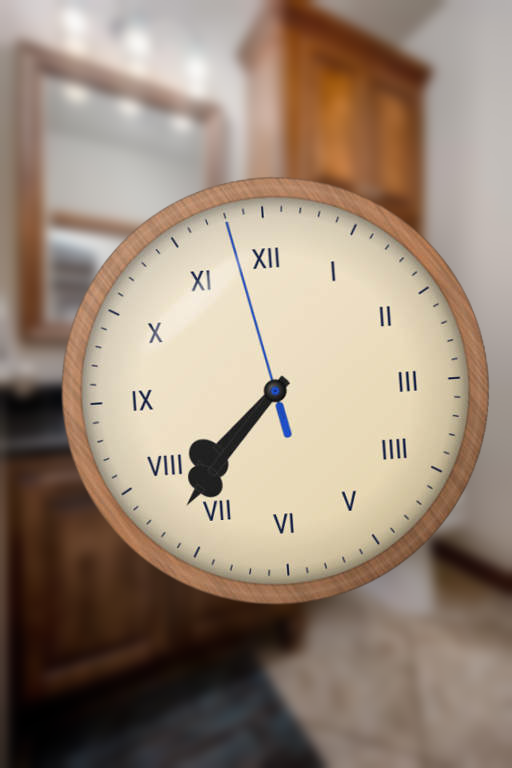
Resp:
7h36m58s
